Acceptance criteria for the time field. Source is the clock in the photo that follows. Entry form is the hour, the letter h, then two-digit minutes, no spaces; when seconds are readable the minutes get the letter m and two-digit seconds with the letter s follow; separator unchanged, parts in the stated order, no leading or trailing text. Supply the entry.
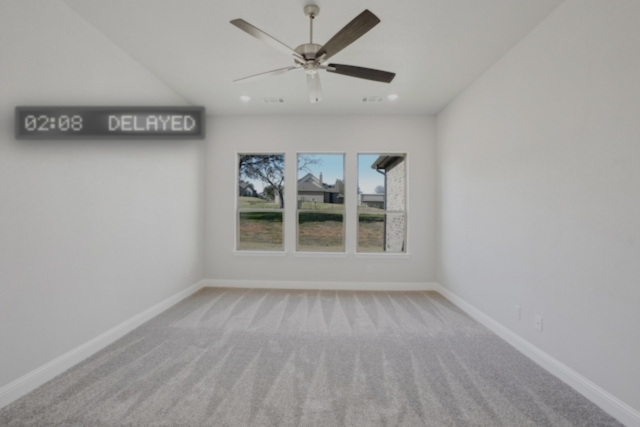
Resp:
2h08
